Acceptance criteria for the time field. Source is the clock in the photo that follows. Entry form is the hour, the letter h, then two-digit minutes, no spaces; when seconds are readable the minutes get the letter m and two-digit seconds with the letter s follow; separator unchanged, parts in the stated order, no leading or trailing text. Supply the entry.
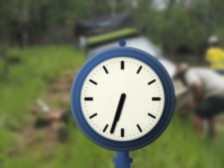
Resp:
6h33
